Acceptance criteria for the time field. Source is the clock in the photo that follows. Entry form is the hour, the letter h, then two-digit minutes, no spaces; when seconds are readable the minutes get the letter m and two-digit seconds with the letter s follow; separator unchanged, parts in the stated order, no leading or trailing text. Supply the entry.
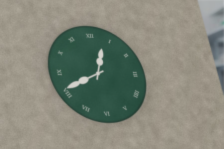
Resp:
12h41
